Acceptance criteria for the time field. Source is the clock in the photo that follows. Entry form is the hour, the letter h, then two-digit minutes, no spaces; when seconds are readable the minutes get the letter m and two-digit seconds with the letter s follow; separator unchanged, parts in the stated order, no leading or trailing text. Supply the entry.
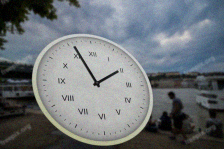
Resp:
1h56
